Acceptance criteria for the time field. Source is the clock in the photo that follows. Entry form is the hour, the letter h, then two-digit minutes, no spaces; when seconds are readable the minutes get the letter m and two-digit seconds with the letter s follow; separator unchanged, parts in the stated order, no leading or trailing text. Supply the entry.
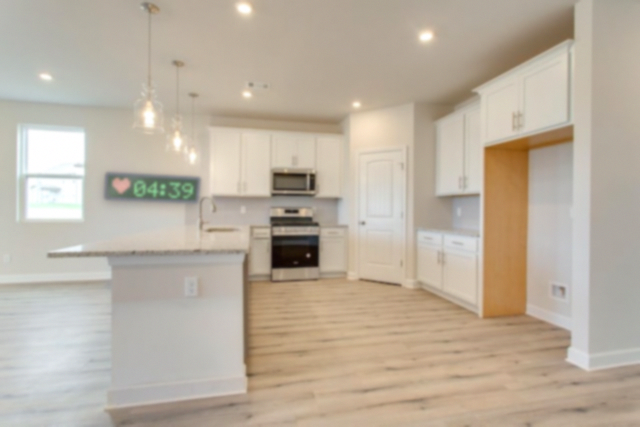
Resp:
4h39
